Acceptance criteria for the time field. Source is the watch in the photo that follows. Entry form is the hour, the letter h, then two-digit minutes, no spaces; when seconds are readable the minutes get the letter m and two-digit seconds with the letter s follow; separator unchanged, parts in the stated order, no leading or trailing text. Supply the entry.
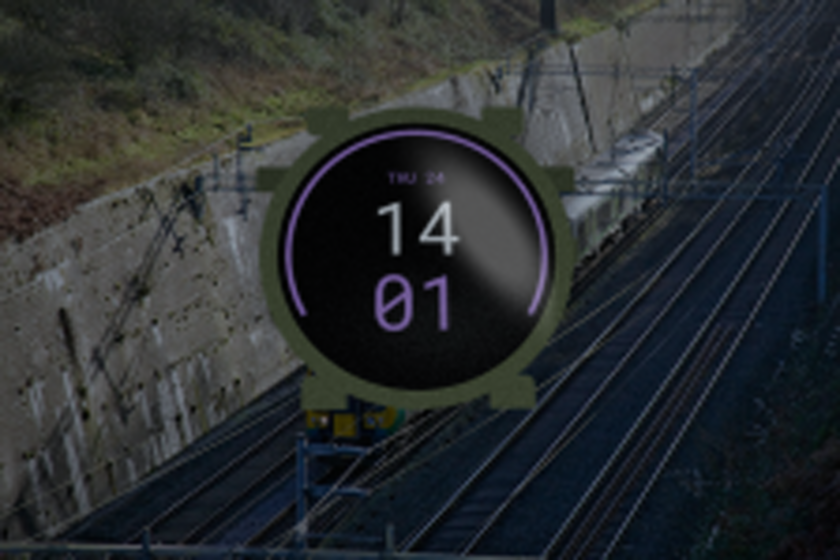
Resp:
14h01
